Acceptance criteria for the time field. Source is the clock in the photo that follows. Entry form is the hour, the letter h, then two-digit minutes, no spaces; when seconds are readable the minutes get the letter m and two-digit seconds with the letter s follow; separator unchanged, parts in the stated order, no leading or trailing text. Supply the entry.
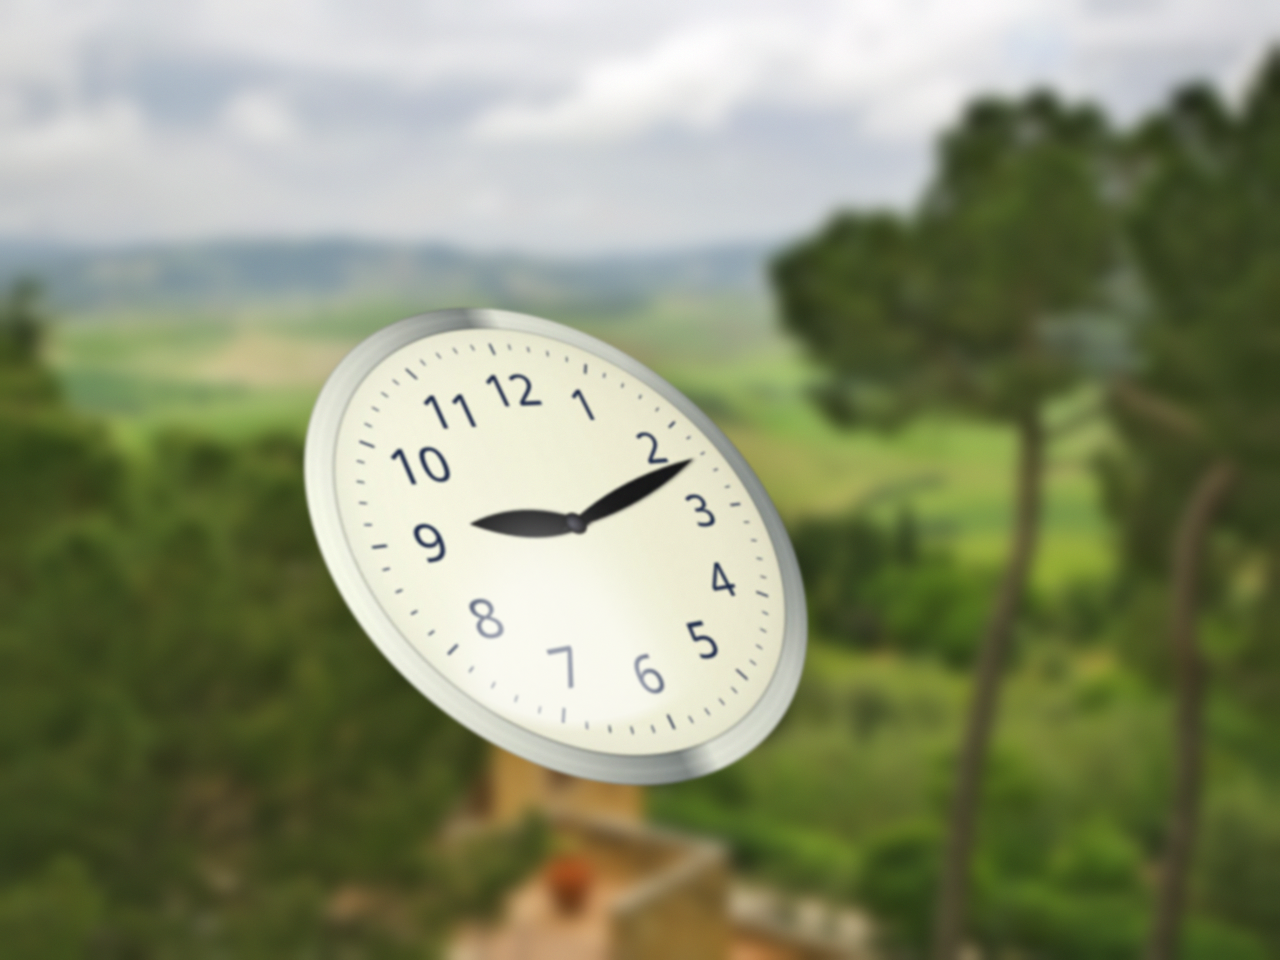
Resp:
9h12
